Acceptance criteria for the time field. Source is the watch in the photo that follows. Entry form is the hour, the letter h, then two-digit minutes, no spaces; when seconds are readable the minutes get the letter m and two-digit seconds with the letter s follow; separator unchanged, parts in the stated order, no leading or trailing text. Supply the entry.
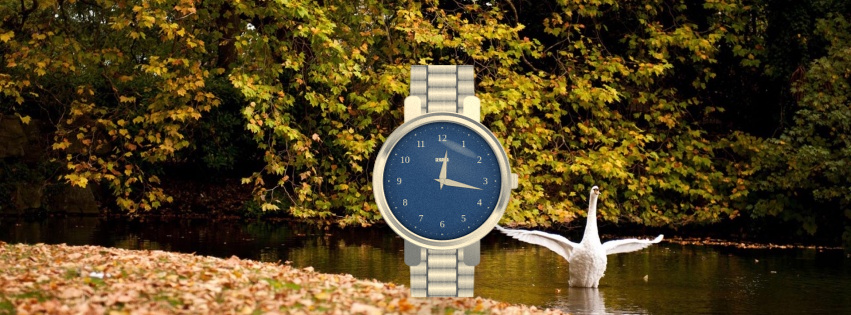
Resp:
12h17
